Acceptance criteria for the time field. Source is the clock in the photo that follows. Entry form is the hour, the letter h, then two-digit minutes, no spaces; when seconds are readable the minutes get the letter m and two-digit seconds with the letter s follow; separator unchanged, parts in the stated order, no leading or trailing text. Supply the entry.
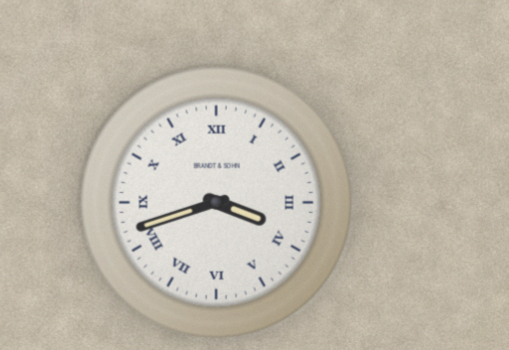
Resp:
3h42
